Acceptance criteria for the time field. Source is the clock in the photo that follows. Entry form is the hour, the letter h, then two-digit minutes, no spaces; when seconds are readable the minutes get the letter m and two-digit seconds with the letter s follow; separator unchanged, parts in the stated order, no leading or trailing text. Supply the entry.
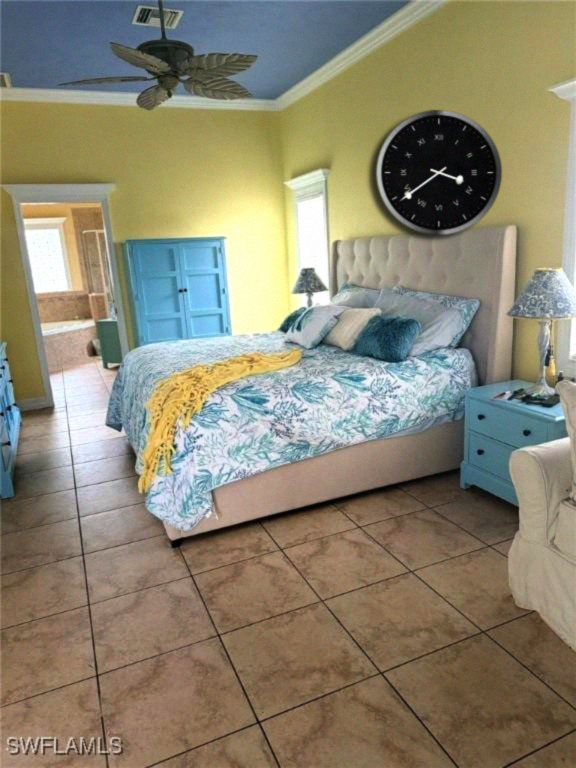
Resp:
3h39
